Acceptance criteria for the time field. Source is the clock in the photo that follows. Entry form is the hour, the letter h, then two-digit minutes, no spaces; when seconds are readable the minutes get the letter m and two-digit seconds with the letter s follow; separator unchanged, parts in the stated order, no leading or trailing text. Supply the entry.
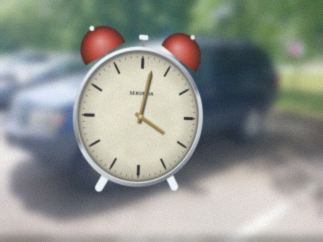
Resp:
4h02
